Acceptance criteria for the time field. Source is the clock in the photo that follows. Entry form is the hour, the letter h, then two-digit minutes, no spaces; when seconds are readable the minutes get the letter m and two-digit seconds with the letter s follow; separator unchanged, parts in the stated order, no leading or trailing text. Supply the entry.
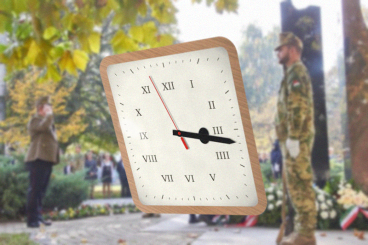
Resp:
3h16m57s
